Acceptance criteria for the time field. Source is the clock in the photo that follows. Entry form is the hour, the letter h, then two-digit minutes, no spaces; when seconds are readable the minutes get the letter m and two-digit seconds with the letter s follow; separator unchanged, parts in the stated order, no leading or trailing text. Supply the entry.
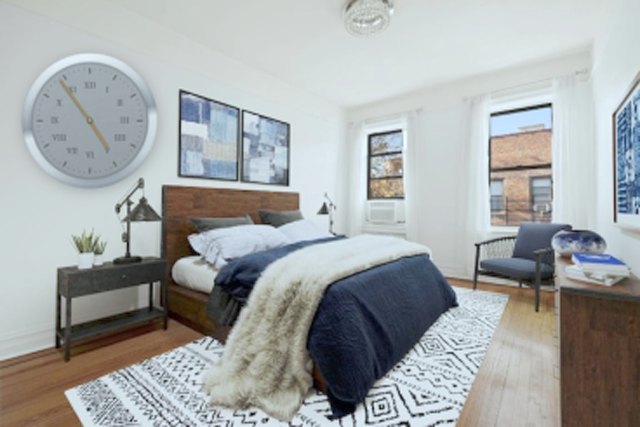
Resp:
4h54
